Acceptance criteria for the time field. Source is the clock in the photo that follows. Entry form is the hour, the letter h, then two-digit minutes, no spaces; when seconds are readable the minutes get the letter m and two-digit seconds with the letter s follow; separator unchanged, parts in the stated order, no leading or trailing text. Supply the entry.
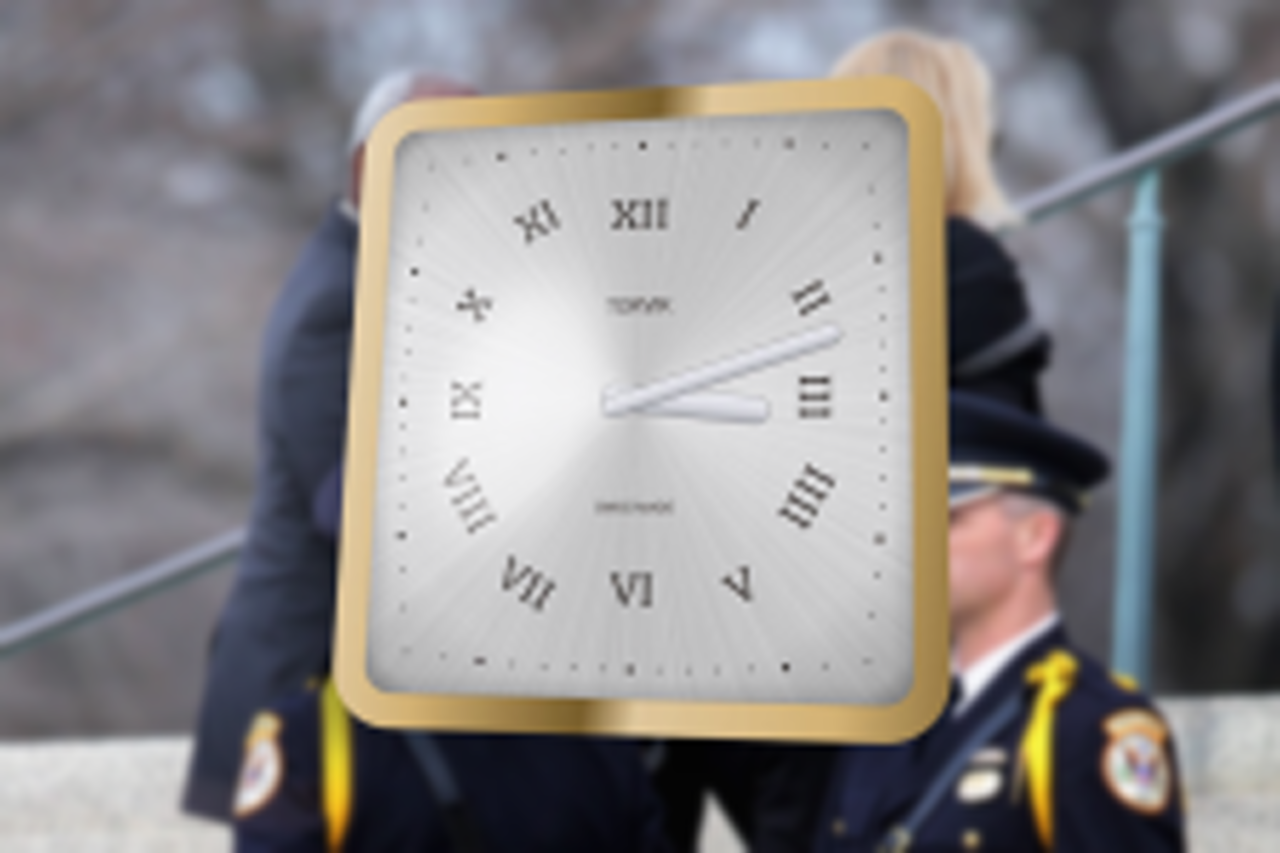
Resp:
3h12
